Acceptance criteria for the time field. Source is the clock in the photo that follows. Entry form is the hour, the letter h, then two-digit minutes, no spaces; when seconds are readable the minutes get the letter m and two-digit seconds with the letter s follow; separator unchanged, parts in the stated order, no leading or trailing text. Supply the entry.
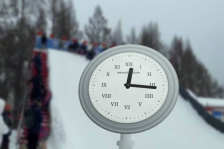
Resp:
12h16
